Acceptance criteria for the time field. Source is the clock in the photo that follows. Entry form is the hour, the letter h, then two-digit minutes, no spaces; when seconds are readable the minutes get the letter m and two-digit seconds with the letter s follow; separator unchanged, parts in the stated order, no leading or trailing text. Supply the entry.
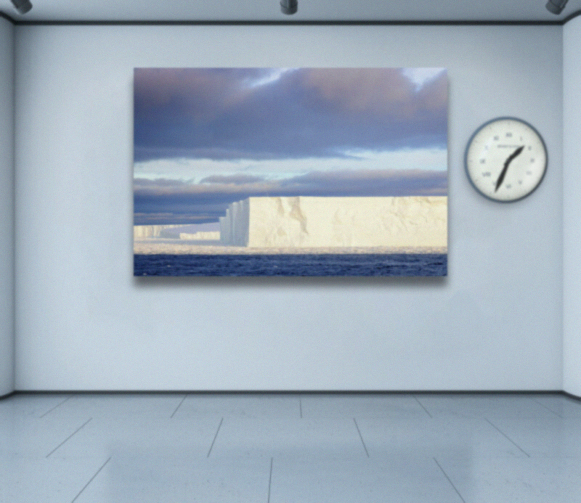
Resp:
1h34
